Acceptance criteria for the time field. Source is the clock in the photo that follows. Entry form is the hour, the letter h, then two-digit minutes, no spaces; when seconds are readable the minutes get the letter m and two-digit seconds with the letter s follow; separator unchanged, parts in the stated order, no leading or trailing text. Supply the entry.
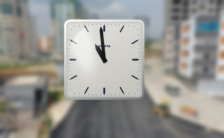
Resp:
10h59
